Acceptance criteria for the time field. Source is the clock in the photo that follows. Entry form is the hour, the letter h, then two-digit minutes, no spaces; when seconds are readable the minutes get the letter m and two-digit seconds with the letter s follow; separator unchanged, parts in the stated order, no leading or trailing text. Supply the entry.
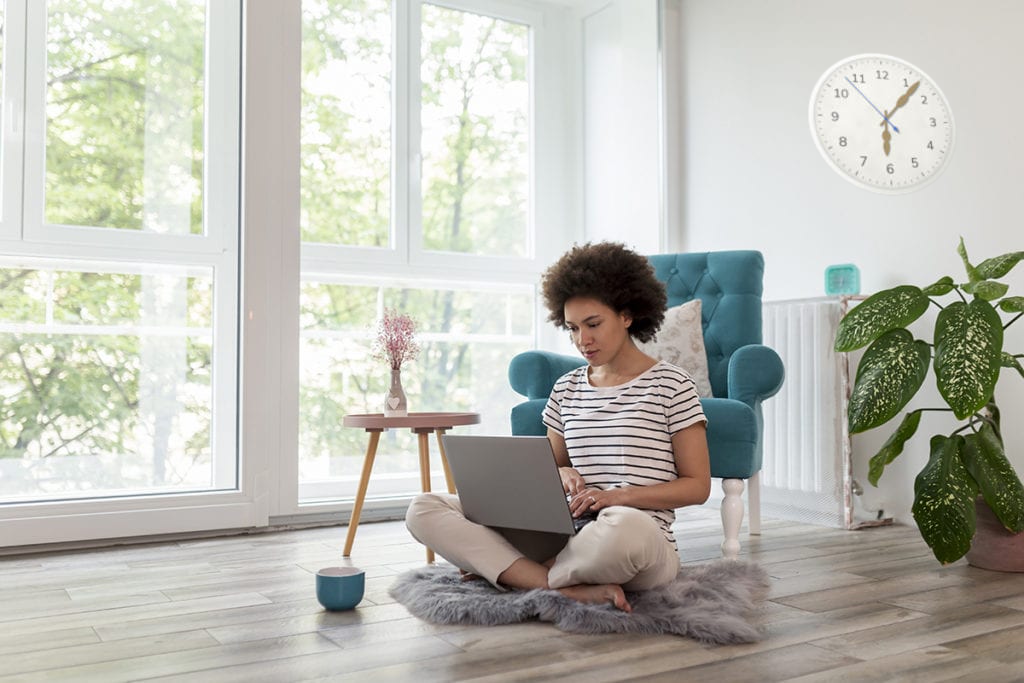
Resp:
6h06m53s
